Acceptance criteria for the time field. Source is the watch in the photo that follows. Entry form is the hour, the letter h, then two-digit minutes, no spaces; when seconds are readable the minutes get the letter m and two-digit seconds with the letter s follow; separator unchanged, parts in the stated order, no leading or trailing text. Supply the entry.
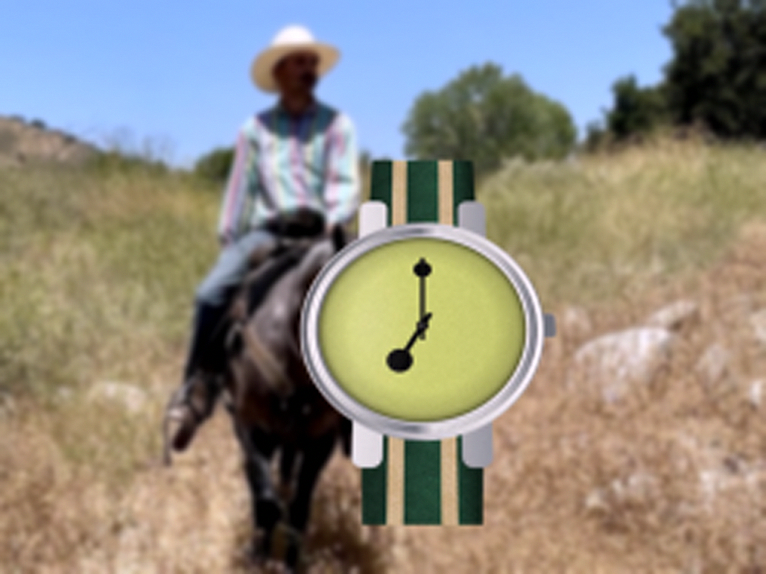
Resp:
7h00
